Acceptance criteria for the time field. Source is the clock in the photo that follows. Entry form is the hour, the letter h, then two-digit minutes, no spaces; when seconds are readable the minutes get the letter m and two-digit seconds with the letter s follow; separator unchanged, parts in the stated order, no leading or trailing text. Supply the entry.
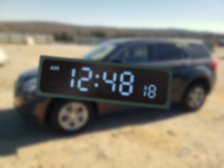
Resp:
12h48m18s
